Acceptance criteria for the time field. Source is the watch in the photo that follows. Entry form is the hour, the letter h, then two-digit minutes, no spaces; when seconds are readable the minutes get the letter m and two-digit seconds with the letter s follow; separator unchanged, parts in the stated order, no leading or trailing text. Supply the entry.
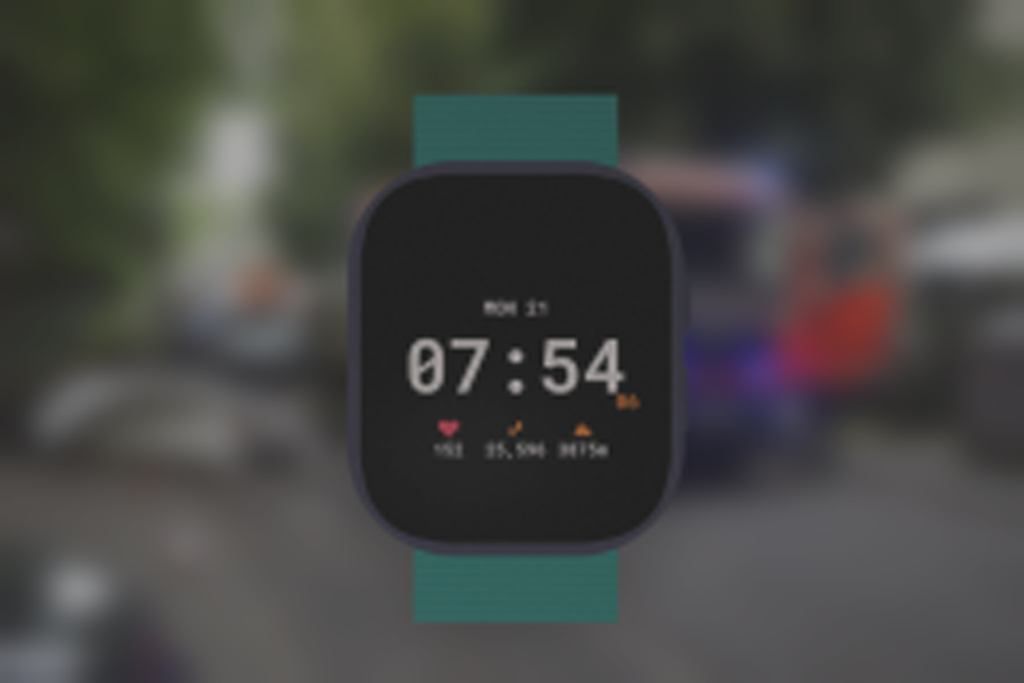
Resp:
7h54
